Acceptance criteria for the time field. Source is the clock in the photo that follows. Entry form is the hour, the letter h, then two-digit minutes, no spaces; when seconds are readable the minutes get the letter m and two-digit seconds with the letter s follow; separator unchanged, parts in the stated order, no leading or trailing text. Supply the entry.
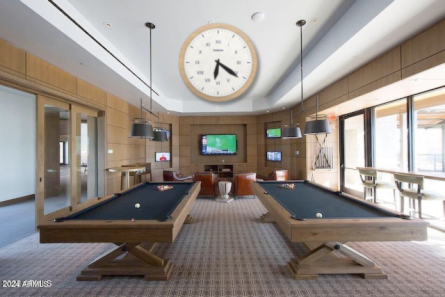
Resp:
6h21
